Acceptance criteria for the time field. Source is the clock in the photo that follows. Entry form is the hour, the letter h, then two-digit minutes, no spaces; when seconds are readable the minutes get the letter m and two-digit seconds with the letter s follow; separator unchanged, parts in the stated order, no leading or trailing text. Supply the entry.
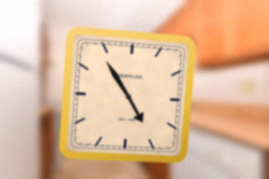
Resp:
4h54
